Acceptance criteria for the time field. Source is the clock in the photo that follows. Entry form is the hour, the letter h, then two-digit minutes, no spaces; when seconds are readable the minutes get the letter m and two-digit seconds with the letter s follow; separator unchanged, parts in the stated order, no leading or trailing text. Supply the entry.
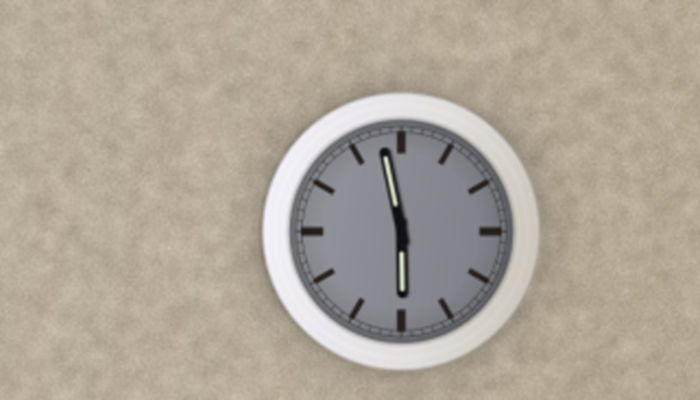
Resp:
5h58
